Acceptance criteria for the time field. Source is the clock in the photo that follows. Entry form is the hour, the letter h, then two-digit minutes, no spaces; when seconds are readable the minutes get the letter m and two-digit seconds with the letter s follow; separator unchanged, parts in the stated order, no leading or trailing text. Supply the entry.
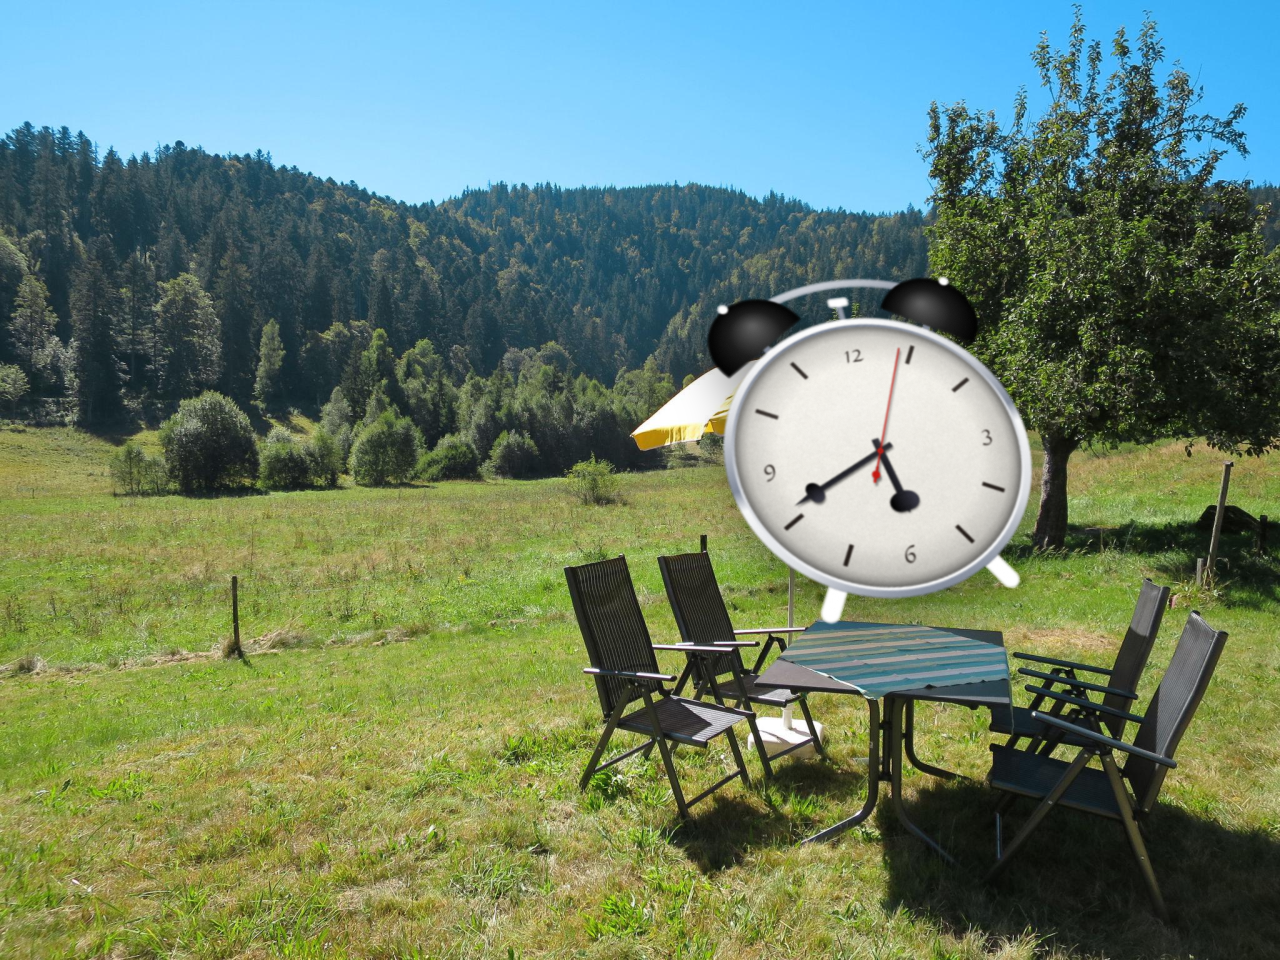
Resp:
5h41m04s
